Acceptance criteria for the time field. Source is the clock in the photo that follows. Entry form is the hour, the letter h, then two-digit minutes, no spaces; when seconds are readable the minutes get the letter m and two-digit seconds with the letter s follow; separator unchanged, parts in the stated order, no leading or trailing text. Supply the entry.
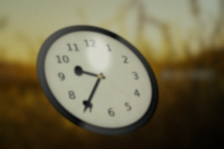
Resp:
9h36
